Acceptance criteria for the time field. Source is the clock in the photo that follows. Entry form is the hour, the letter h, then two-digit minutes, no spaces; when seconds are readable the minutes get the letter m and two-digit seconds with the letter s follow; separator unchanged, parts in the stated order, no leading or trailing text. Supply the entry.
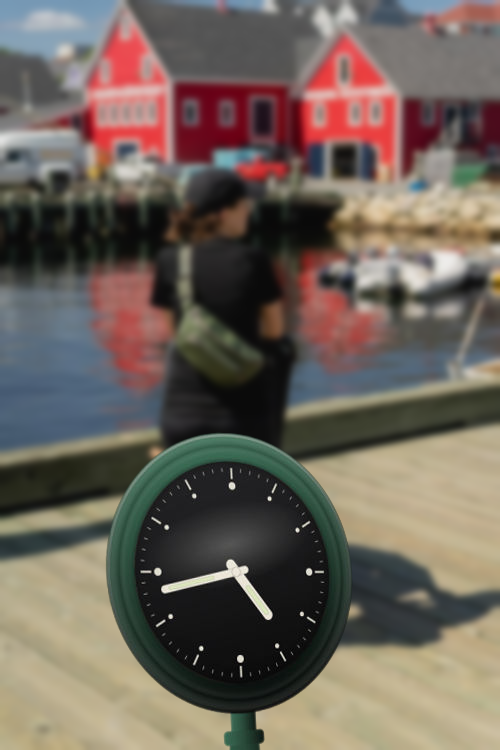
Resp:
4h43
